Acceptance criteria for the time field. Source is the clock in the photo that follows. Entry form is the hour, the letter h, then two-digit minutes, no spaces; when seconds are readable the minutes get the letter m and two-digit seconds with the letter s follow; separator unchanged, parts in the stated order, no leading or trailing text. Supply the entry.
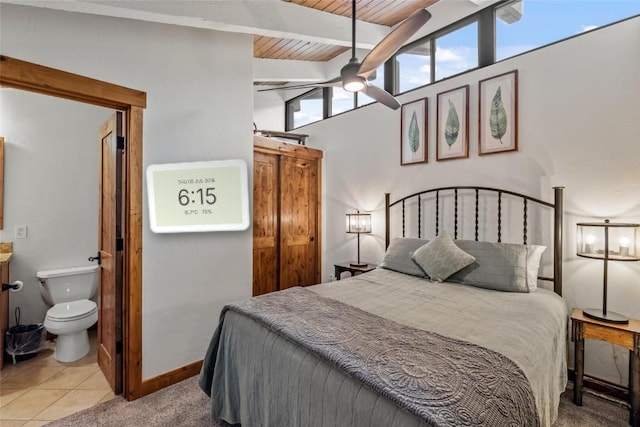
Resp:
6h15
